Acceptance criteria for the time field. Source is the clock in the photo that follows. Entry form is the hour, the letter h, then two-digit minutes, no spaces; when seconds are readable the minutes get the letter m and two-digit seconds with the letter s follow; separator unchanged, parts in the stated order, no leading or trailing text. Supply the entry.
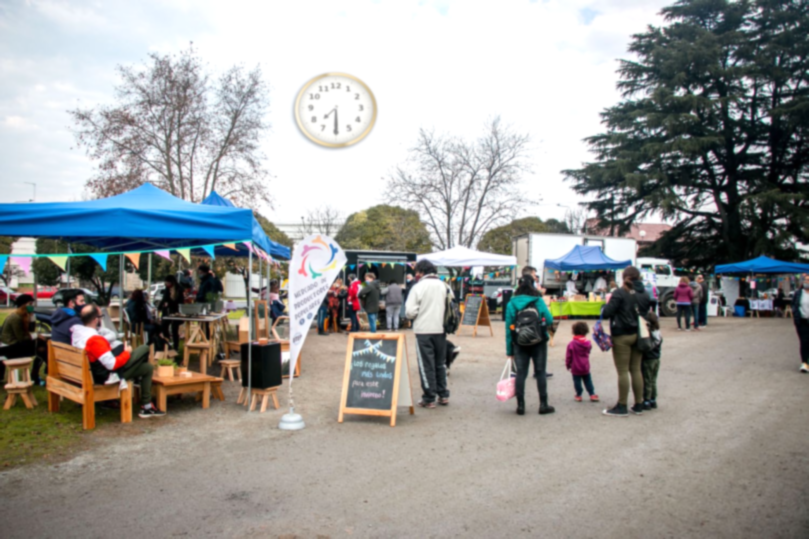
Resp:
7h30
